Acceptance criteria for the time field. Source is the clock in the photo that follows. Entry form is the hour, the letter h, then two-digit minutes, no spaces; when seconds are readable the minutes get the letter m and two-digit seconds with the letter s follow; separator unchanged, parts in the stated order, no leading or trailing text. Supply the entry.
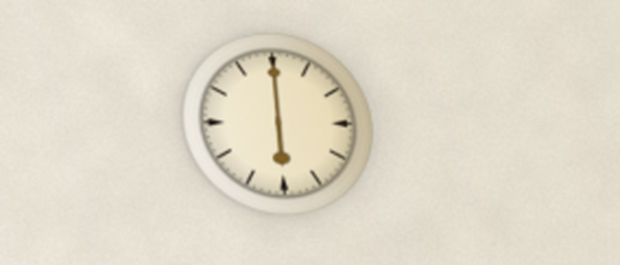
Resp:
6h00
